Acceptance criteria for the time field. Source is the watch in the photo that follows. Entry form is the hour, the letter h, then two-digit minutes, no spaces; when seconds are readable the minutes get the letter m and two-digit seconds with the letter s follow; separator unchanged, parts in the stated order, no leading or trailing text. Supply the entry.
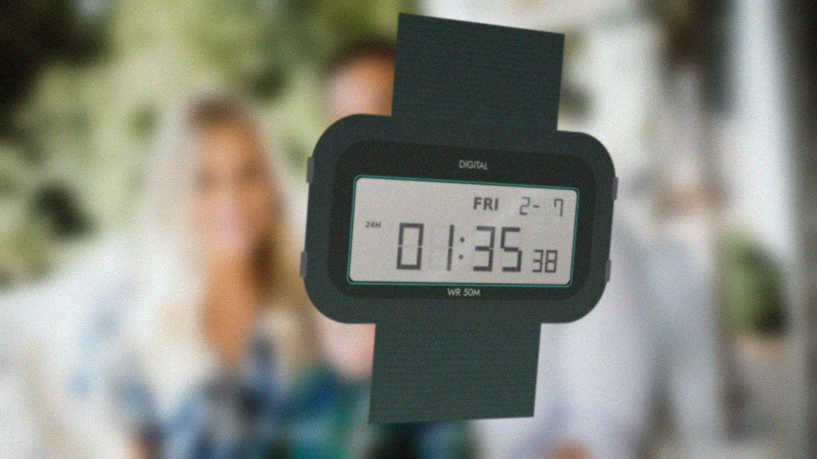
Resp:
1h35m38s
